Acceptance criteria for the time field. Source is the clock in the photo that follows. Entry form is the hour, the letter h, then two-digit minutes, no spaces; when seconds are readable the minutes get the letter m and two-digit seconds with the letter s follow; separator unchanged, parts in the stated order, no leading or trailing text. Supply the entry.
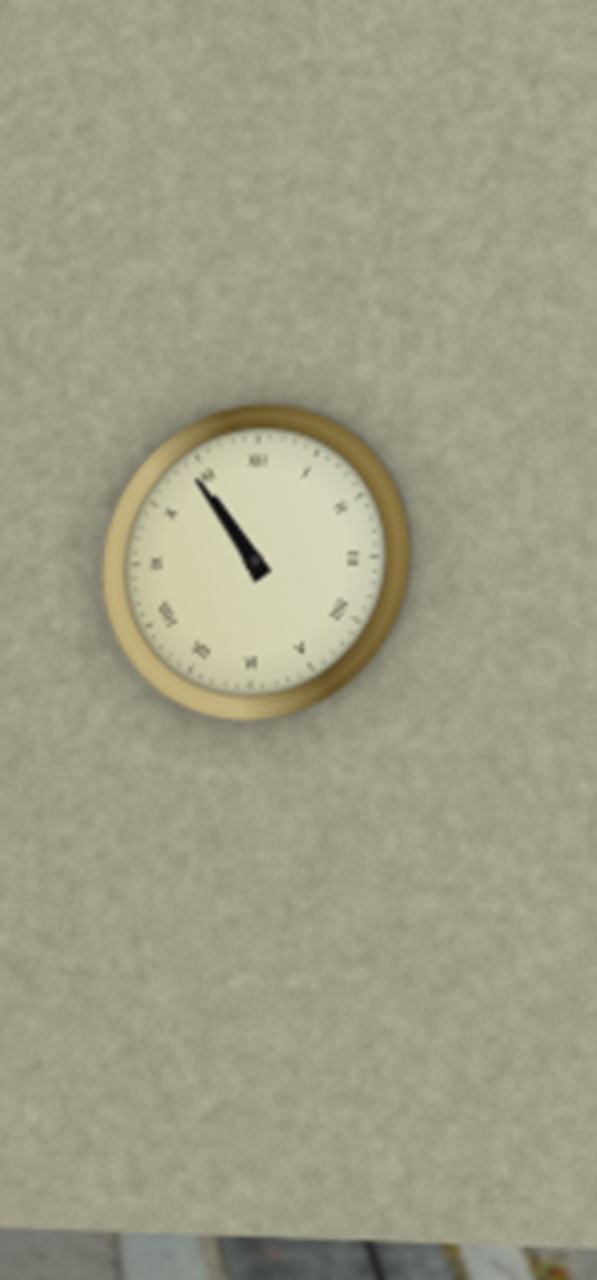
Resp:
10h54
